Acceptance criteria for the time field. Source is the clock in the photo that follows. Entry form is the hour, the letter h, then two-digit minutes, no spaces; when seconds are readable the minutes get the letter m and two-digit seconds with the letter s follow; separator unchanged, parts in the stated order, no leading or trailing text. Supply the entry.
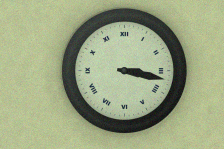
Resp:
3h17
